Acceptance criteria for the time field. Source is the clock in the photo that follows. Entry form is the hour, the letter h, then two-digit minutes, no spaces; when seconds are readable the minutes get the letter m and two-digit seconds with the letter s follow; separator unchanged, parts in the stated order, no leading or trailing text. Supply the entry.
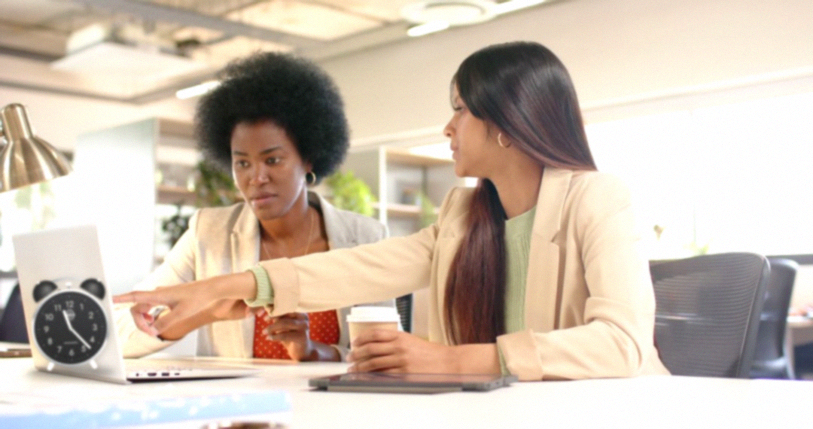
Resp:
11h23
